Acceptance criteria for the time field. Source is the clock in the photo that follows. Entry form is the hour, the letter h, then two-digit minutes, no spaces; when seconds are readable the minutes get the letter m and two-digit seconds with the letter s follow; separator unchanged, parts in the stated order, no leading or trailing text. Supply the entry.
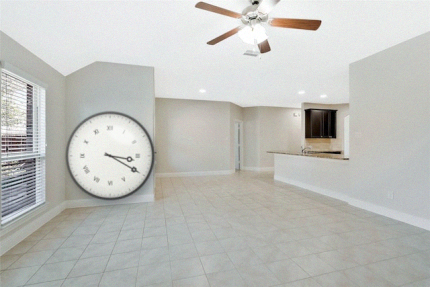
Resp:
3h20
